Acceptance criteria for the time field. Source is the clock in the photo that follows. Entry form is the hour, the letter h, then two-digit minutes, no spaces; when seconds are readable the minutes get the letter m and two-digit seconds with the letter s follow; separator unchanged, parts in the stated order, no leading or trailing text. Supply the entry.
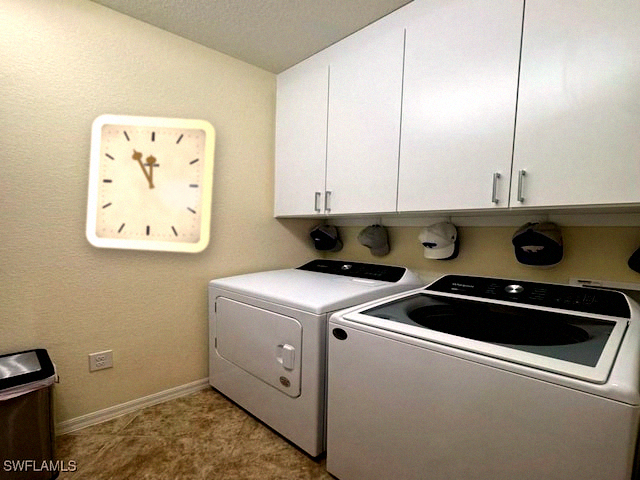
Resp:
11h55
